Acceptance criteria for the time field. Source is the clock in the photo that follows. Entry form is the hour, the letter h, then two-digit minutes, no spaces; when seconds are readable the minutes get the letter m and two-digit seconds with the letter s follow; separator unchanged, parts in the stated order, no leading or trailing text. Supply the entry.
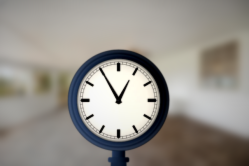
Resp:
12h55
